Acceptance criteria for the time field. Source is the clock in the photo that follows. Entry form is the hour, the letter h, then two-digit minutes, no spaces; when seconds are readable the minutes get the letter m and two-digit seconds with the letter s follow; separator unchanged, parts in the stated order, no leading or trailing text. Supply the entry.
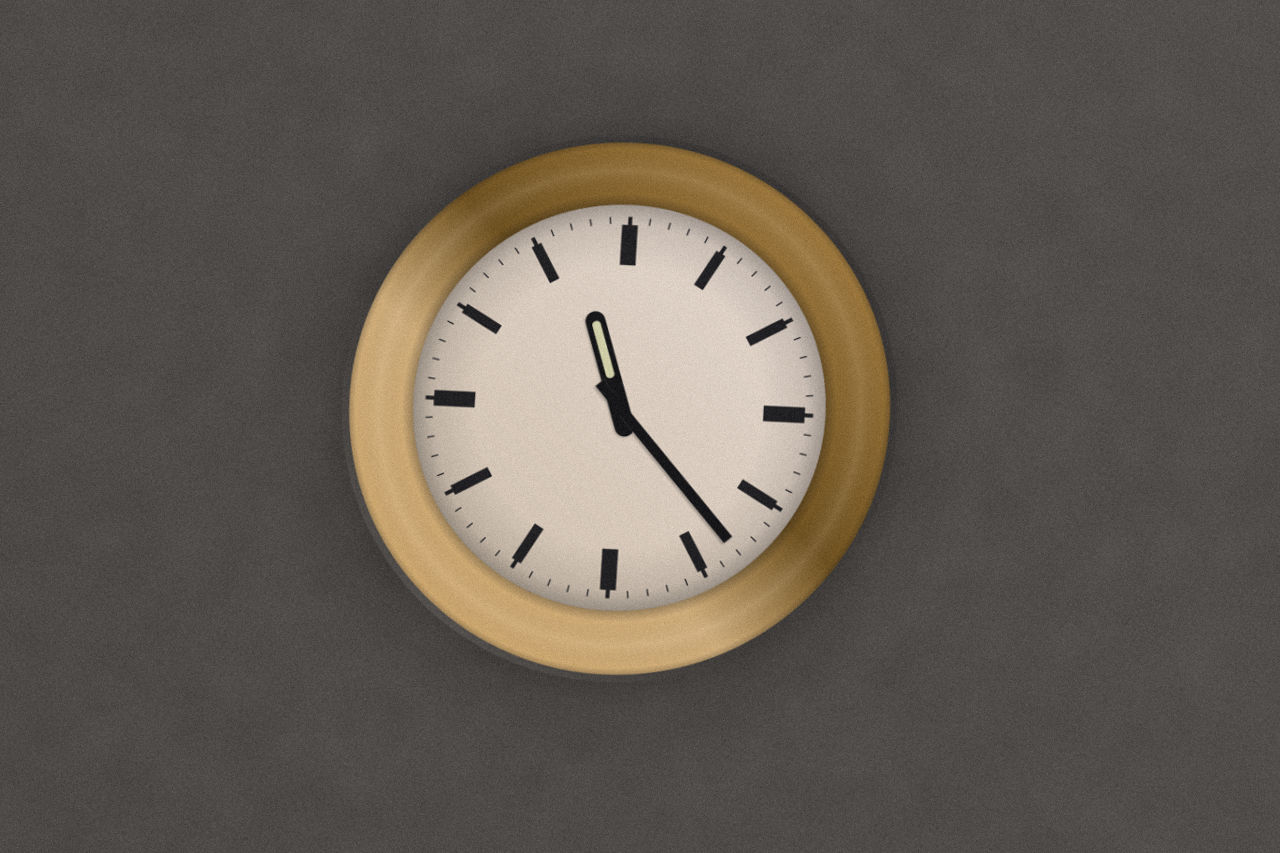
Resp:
11h23
